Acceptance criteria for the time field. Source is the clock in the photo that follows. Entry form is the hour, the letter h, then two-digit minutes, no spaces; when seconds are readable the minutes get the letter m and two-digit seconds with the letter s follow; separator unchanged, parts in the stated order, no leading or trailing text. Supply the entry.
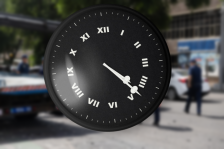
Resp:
4h23
